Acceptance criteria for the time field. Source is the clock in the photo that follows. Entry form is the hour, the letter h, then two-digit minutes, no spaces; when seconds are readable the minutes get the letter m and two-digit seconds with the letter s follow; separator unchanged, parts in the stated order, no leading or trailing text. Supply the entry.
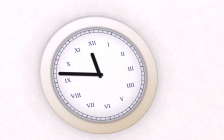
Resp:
11h47
